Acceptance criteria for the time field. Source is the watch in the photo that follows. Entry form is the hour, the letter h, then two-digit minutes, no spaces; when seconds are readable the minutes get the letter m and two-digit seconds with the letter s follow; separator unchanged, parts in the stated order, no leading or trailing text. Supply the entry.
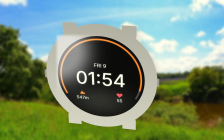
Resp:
1h54
